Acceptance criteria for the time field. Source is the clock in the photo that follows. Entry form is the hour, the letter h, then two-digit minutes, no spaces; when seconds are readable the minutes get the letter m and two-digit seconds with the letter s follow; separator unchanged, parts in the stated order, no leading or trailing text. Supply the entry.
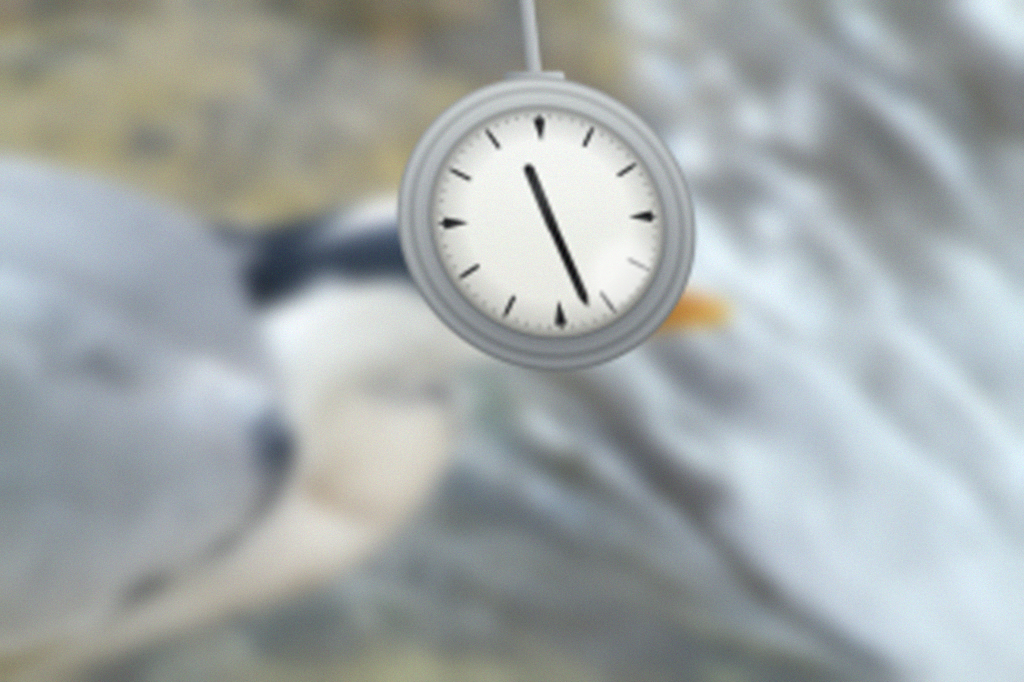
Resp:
11h27
